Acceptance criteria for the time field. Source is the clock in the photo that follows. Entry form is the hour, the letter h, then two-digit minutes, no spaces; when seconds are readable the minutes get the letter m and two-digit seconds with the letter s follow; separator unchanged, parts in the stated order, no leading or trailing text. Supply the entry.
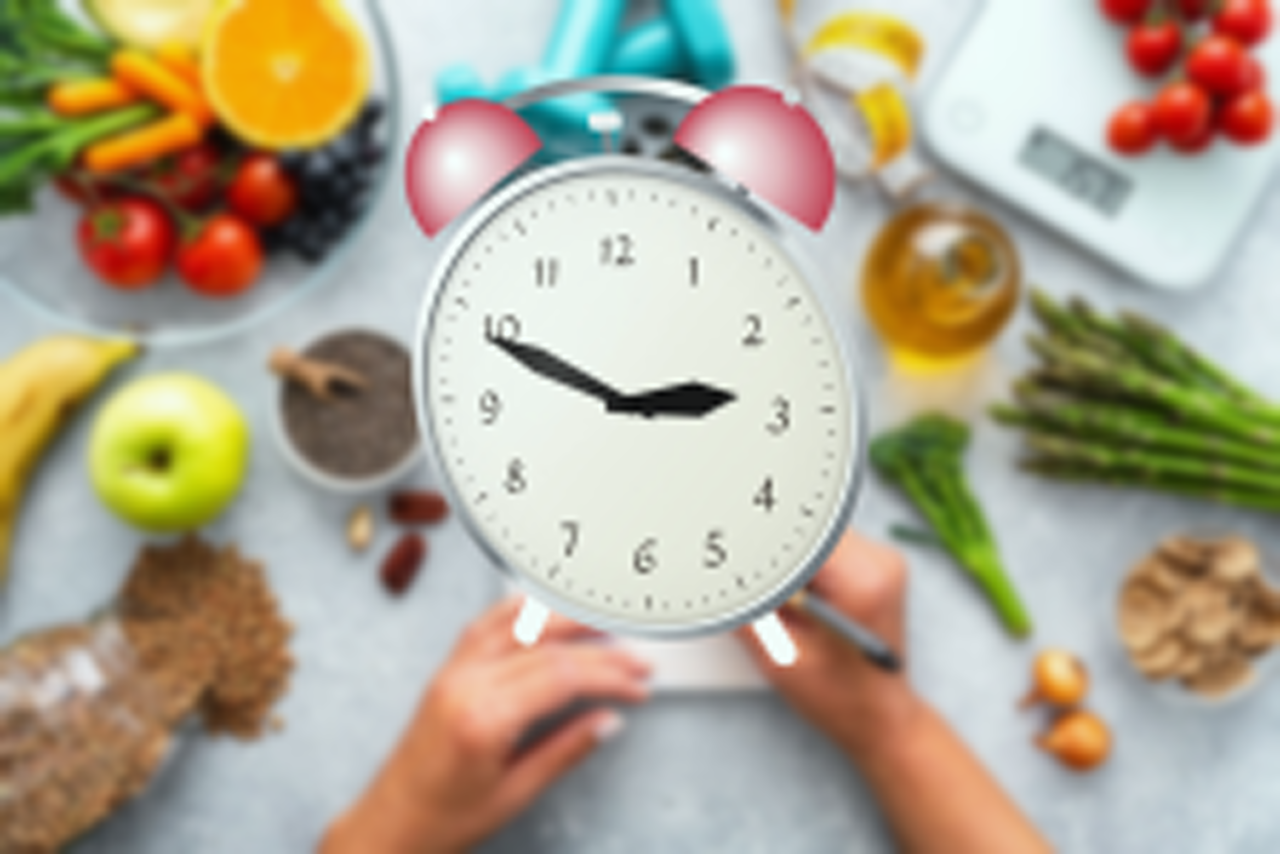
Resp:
2h49
